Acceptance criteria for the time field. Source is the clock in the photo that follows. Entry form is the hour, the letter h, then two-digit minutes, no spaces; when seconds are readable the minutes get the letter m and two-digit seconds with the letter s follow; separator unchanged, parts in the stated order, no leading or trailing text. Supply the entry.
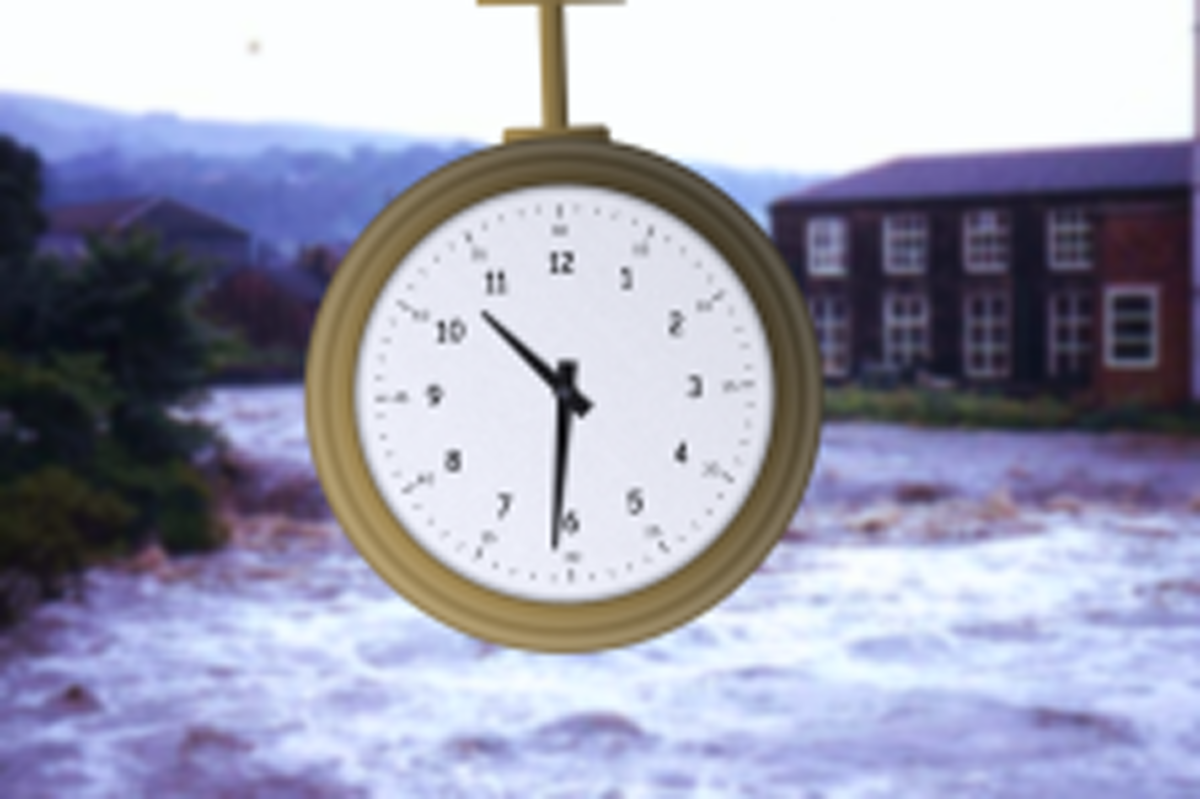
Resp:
10h31
